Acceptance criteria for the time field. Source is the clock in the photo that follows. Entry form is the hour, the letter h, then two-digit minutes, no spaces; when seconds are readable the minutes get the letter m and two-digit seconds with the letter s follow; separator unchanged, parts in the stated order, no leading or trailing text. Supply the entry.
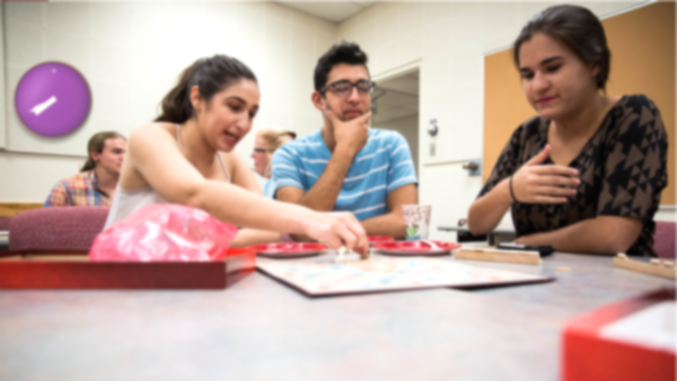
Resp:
7h40
